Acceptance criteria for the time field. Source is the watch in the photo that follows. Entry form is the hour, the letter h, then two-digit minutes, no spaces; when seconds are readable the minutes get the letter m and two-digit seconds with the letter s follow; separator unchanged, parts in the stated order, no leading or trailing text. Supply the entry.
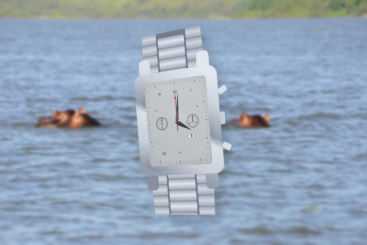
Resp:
4h01
